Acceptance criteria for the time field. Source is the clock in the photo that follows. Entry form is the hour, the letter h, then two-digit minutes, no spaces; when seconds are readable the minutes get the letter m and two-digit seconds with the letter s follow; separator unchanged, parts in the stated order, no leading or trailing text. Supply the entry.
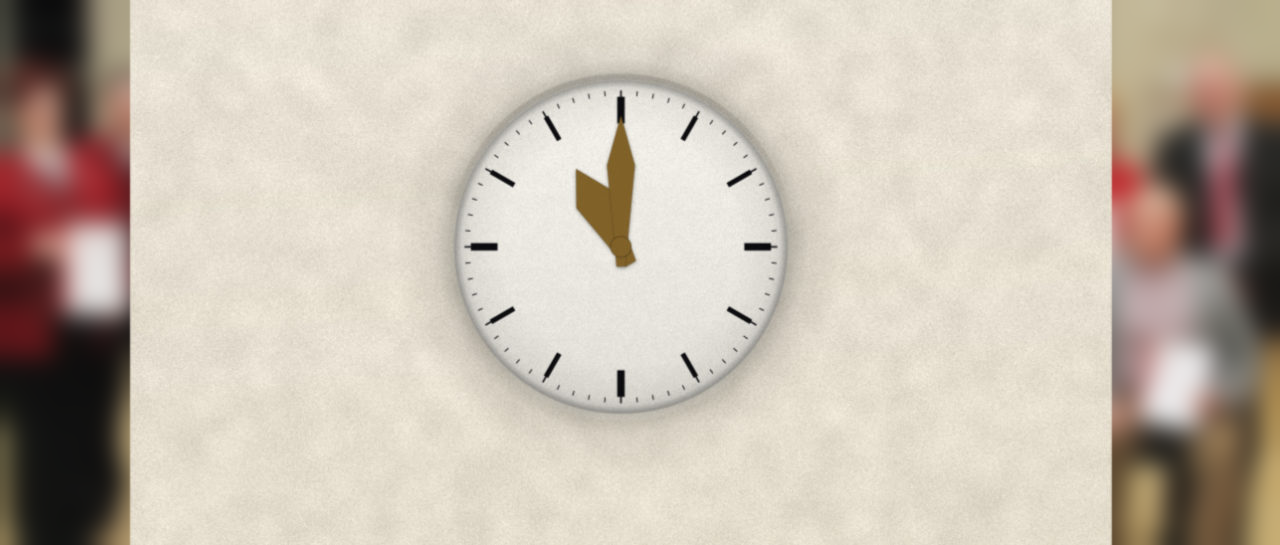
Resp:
11h00
